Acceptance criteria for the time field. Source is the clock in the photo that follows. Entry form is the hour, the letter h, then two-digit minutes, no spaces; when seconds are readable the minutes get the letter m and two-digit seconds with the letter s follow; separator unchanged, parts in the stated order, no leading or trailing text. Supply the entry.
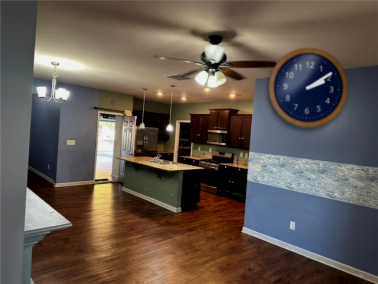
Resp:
2h09
